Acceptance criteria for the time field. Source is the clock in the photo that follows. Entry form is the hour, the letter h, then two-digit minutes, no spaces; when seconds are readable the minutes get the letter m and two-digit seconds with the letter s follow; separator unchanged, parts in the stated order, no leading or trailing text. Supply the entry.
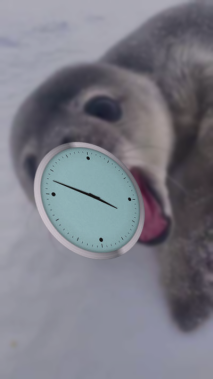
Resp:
3h48
